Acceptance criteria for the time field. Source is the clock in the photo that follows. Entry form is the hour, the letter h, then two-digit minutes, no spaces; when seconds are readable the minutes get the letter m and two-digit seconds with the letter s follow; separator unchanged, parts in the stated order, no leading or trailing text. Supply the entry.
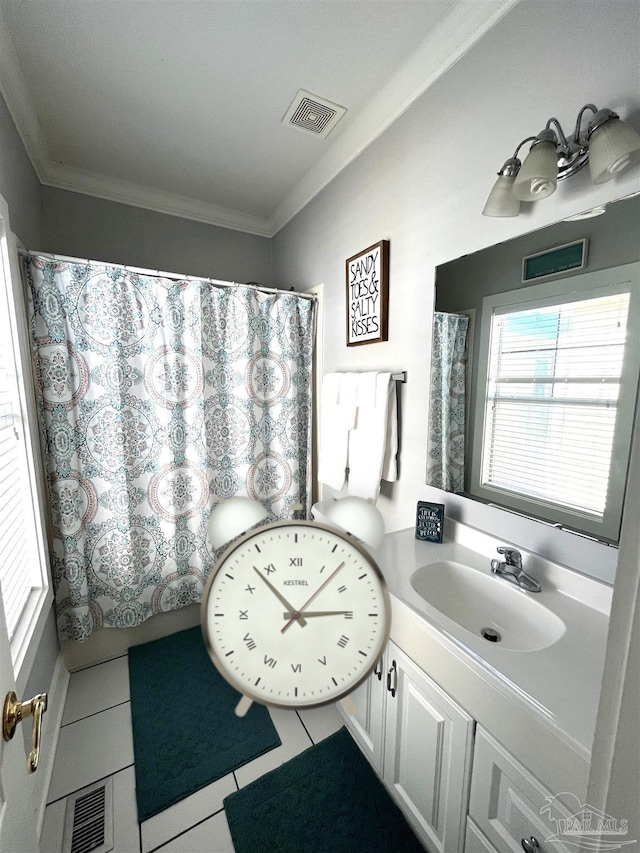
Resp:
2h53m07s
